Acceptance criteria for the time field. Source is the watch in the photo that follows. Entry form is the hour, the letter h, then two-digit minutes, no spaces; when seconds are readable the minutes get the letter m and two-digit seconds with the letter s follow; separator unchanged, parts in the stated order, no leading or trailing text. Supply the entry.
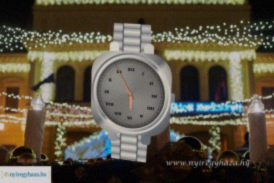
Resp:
5h55
